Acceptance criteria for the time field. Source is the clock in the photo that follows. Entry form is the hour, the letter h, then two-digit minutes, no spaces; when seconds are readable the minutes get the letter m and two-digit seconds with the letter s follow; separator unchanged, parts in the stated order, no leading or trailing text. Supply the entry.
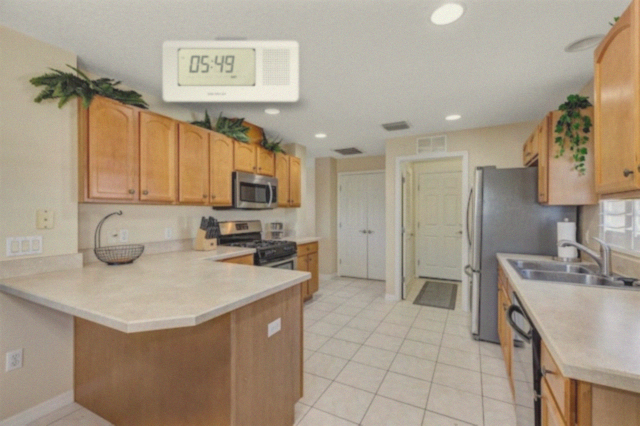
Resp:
5h49
